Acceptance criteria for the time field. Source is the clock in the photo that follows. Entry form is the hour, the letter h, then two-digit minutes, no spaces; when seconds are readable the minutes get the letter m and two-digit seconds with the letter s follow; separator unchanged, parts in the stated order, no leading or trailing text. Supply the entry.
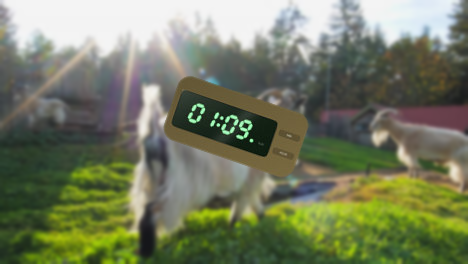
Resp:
1h09
